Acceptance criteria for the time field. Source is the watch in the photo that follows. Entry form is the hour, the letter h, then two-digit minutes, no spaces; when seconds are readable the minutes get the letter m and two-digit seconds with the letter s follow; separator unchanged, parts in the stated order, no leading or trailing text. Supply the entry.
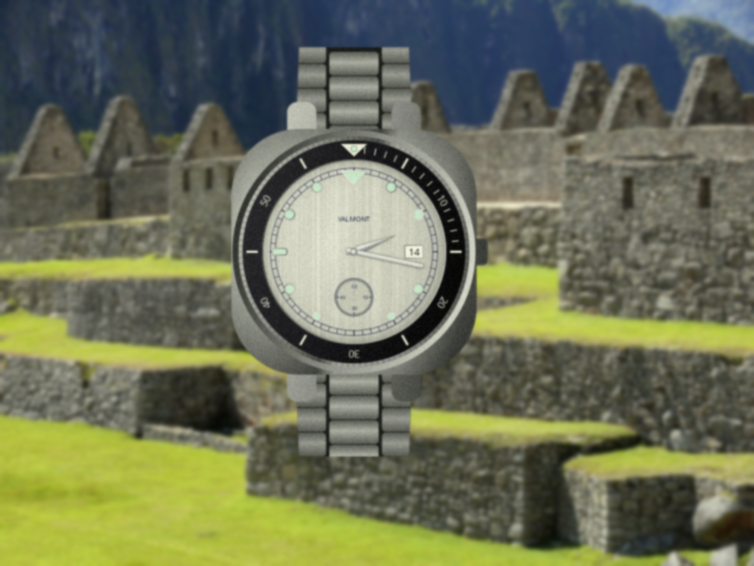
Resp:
2h17
